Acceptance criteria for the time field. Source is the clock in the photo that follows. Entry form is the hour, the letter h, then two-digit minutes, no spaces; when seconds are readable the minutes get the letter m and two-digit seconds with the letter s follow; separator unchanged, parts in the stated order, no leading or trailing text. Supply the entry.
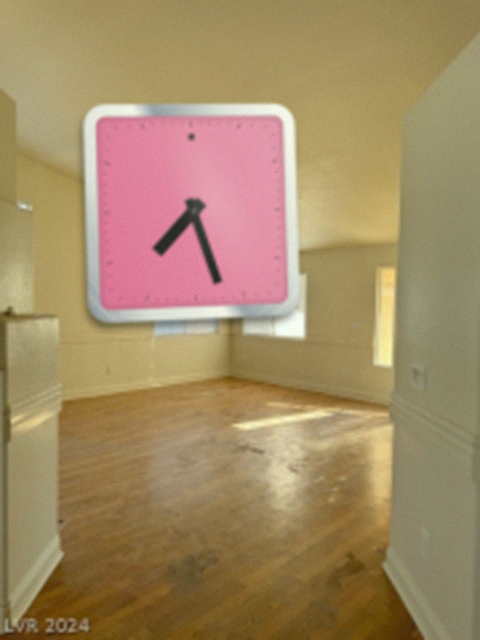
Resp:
7h27
